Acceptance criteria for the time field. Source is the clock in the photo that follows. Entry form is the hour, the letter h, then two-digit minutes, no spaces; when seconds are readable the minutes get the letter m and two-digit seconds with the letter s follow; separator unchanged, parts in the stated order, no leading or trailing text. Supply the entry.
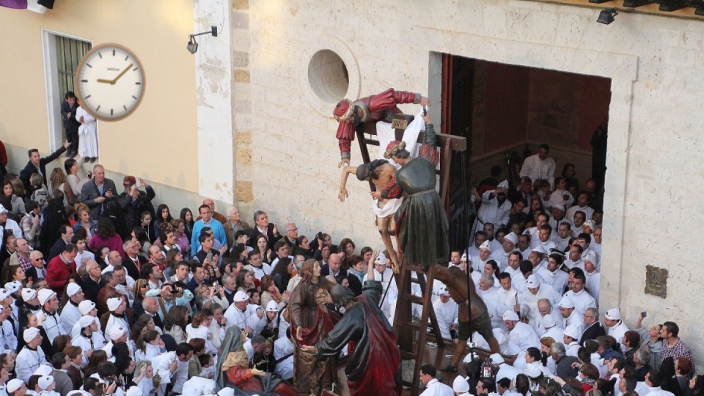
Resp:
9h08
